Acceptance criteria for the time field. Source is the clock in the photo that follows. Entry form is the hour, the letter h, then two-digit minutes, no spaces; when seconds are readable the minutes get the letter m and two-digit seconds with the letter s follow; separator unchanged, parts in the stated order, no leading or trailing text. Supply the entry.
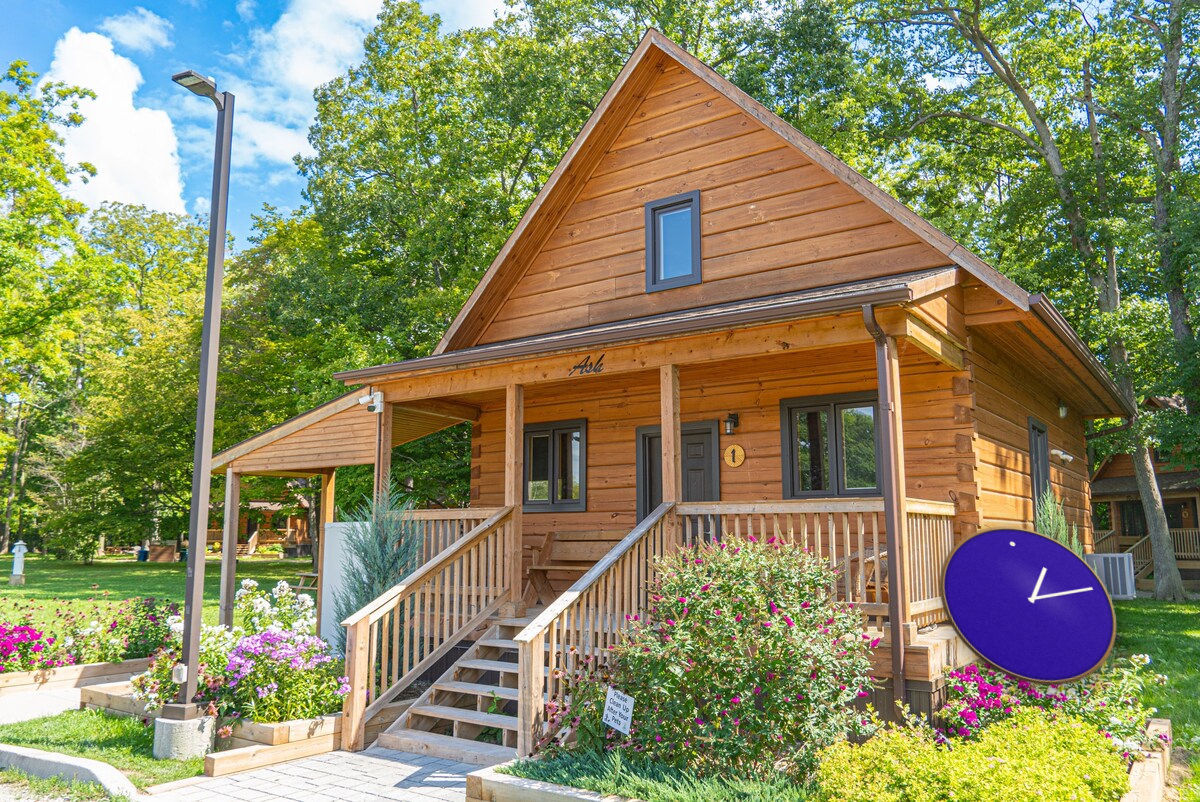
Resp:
1h14
